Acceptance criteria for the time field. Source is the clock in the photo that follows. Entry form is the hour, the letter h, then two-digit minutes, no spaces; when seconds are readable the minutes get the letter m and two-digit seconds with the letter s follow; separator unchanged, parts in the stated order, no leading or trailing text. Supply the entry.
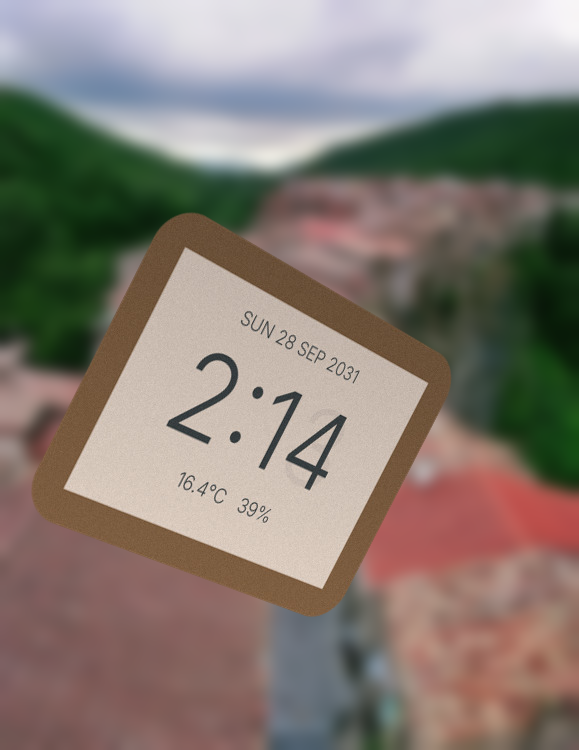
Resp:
2h14
